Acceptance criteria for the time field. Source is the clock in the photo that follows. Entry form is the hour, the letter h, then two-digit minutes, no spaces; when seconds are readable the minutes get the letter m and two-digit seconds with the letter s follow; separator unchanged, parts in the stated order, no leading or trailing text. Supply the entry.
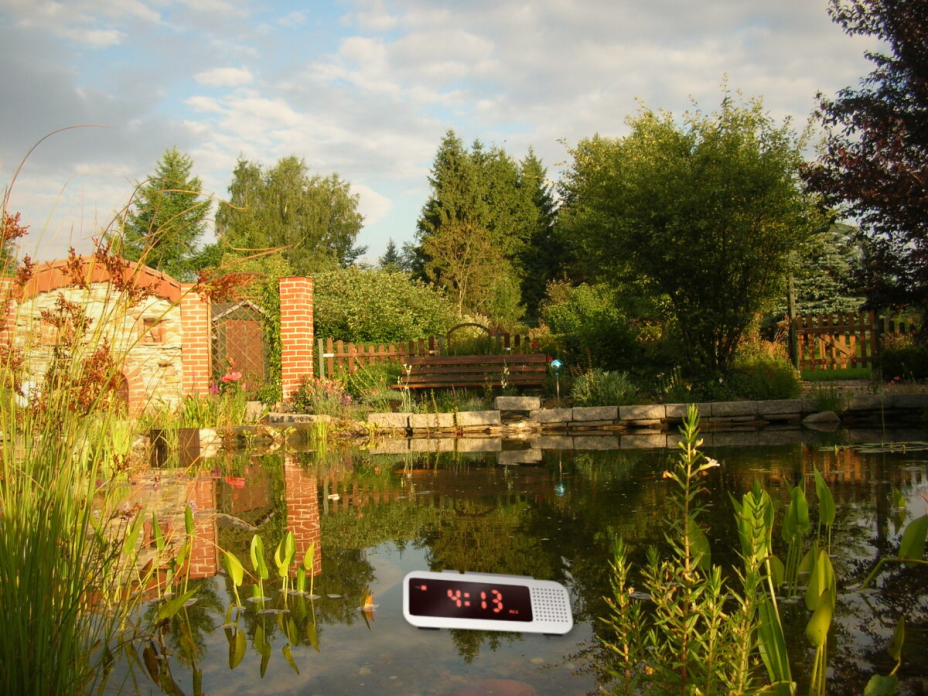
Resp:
4h13
